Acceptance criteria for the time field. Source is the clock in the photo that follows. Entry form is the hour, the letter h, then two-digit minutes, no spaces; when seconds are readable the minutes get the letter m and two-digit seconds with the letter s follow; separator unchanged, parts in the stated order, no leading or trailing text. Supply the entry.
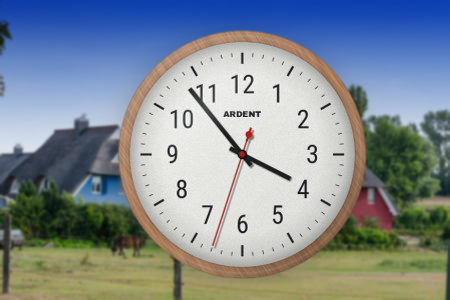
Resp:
3h53m33s
